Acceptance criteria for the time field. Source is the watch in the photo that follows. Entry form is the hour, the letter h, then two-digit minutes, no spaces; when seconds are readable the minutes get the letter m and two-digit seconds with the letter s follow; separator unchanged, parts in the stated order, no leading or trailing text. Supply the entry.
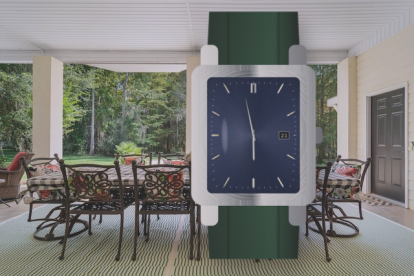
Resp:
5h58
